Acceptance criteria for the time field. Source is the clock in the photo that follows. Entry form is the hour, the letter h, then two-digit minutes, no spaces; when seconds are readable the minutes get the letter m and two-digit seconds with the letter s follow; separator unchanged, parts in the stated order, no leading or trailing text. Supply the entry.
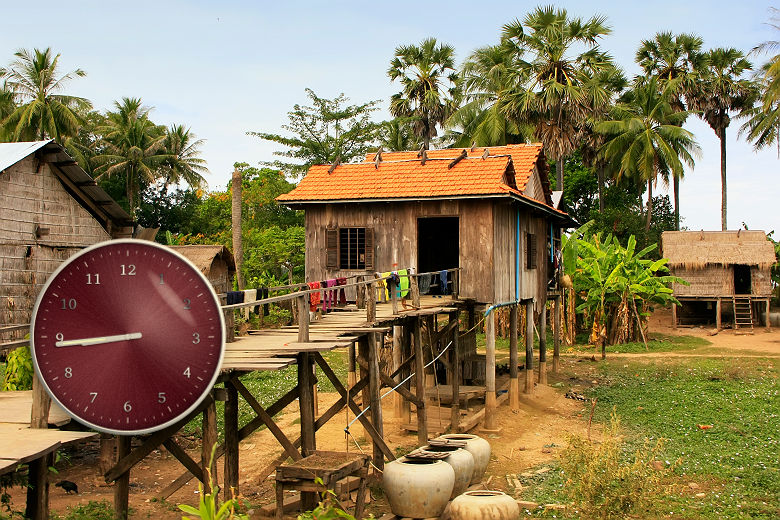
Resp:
8h44
